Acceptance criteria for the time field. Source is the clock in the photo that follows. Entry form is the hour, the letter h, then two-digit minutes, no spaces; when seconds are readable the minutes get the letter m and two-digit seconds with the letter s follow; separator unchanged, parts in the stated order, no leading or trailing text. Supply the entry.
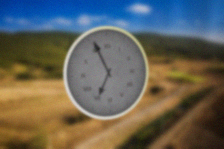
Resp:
6h56
